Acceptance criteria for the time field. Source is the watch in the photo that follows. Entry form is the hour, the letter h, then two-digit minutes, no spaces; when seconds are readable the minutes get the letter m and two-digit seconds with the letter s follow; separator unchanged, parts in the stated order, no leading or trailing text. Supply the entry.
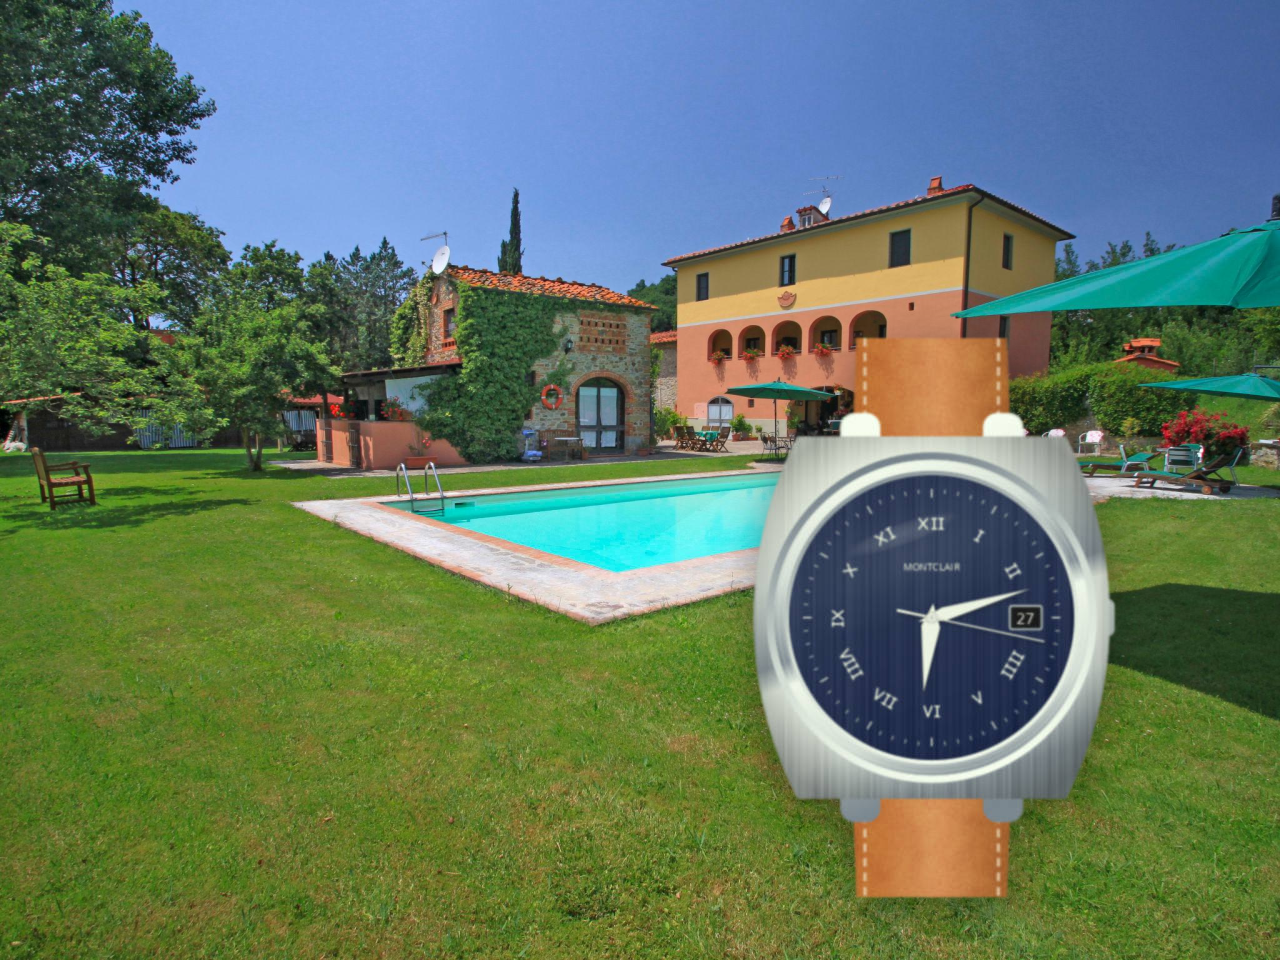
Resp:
6h12m17s
